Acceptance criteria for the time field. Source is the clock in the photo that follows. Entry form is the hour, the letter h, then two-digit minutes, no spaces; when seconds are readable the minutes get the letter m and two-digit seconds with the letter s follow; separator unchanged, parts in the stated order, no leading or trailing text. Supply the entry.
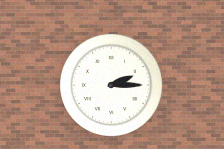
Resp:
2h15
